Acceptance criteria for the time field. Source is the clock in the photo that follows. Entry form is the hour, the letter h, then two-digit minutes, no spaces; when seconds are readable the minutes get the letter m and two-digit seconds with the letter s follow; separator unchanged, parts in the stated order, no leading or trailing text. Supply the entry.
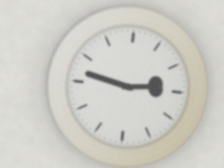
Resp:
2h47
